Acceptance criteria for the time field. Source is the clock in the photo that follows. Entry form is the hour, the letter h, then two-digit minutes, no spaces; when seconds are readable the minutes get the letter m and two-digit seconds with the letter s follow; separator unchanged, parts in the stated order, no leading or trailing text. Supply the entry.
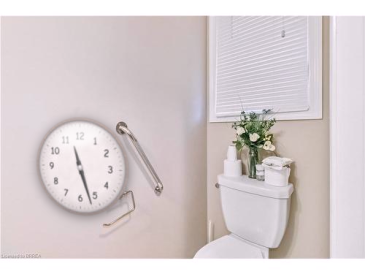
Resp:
11h27
